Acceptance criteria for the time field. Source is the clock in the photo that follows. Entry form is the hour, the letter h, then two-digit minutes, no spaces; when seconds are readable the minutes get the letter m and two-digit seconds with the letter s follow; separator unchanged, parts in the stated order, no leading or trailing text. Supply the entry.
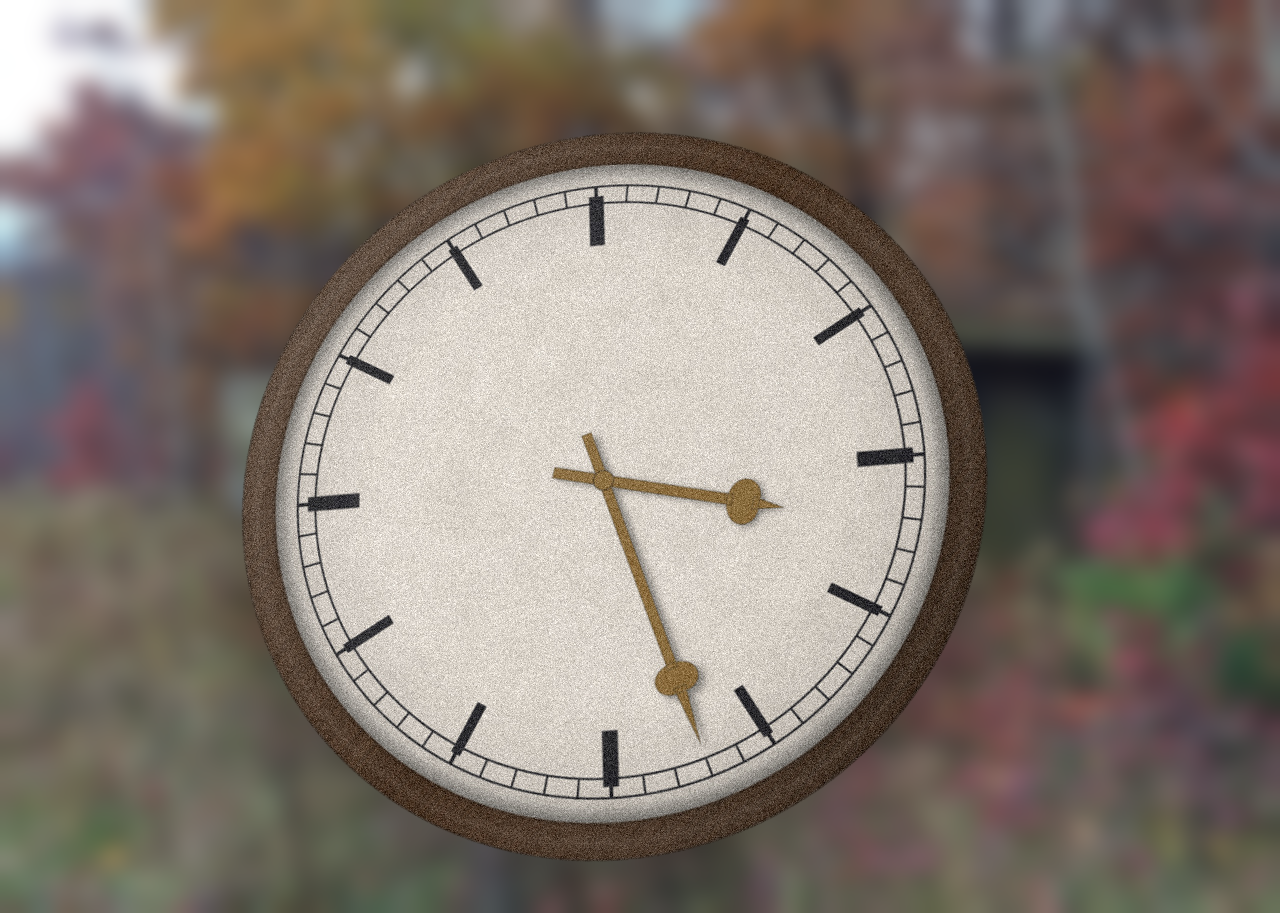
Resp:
3h27
